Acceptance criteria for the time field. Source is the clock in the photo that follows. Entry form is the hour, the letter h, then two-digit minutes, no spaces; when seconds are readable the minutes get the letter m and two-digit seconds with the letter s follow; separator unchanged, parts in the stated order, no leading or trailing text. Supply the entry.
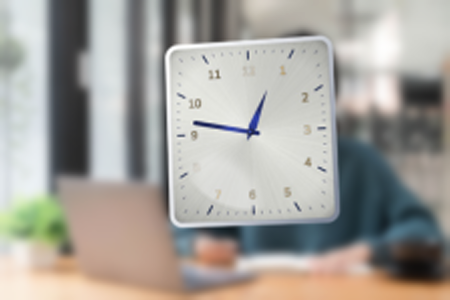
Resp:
12h47
